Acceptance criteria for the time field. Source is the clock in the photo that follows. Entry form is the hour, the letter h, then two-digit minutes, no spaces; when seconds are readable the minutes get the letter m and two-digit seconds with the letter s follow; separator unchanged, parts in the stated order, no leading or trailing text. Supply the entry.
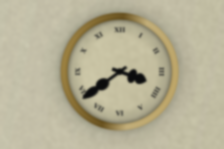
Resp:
3h39
